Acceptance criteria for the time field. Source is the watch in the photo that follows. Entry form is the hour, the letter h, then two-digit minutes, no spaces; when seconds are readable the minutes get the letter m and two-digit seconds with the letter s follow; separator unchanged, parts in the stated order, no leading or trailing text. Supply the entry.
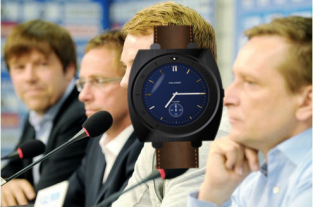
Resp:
7h15
